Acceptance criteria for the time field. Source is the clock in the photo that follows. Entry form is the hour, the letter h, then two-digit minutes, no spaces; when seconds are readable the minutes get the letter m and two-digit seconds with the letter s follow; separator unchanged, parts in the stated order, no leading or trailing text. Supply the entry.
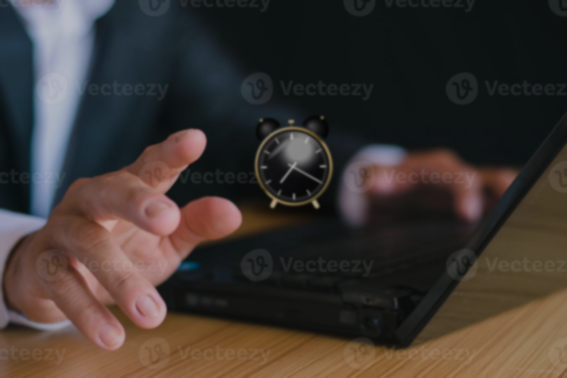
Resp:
7h20
